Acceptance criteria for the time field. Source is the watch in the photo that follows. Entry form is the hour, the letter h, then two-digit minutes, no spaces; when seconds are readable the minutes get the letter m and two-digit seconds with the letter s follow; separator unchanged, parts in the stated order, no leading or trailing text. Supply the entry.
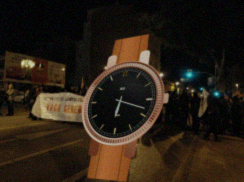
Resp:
6h18
